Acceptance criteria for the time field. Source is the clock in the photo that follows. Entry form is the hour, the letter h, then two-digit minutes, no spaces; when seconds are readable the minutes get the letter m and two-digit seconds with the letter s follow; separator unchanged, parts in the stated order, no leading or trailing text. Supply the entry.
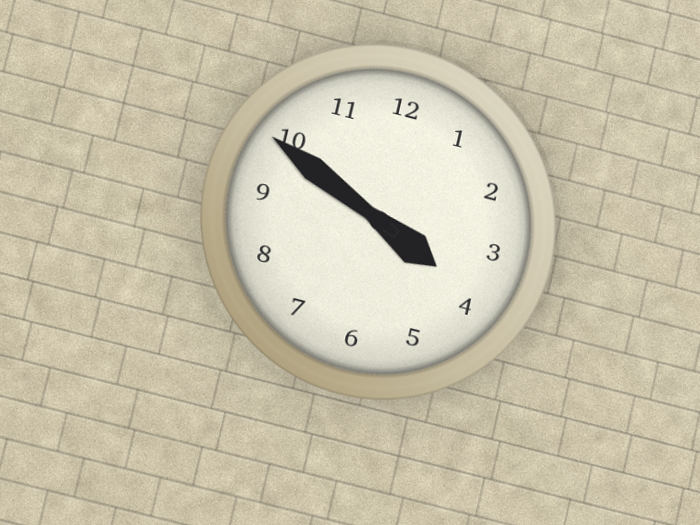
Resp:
3h49
